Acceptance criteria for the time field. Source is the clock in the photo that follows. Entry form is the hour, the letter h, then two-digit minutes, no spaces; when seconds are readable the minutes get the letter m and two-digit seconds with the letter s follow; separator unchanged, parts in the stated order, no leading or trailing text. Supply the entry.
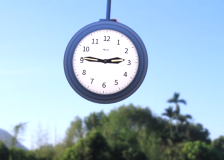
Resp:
2h46
